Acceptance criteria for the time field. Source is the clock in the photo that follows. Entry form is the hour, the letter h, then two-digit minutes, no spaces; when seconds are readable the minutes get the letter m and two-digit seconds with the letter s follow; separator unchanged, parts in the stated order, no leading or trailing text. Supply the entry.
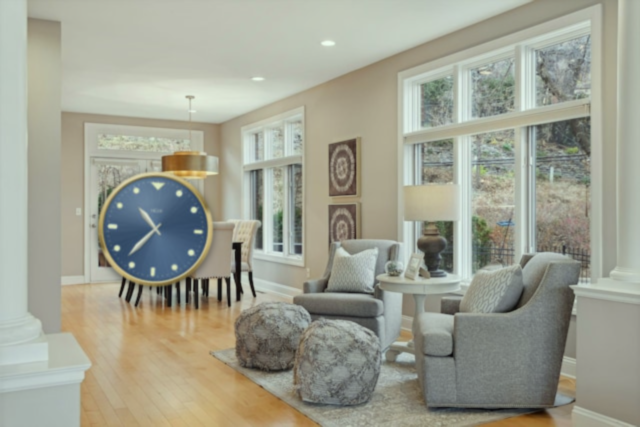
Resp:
10h37
